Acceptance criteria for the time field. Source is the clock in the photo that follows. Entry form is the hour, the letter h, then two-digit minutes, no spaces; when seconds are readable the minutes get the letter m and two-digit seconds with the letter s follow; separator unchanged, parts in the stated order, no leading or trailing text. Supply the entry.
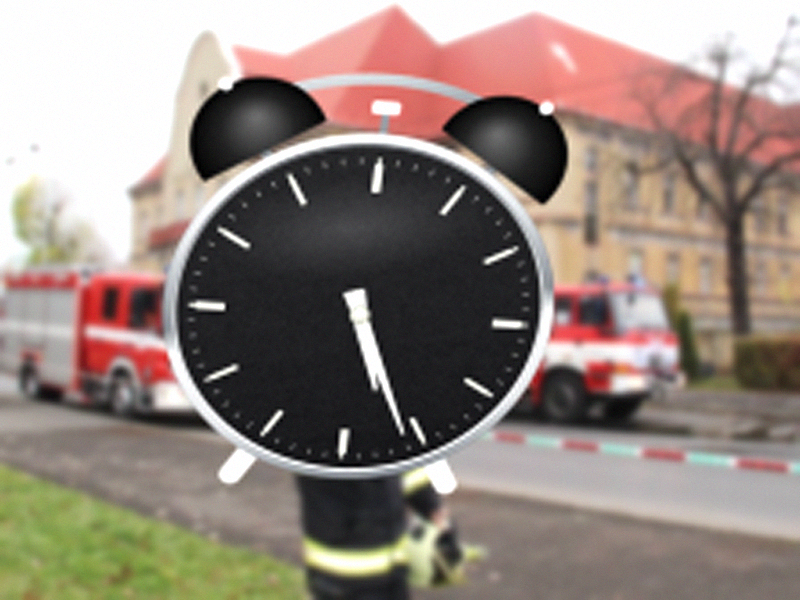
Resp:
5h26
